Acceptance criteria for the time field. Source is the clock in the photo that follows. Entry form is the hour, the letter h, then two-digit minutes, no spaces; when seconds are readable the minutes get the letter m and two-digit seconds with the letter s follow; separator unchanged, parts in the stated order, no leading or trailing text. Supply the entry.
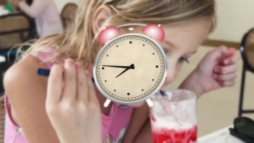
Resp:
7h46
